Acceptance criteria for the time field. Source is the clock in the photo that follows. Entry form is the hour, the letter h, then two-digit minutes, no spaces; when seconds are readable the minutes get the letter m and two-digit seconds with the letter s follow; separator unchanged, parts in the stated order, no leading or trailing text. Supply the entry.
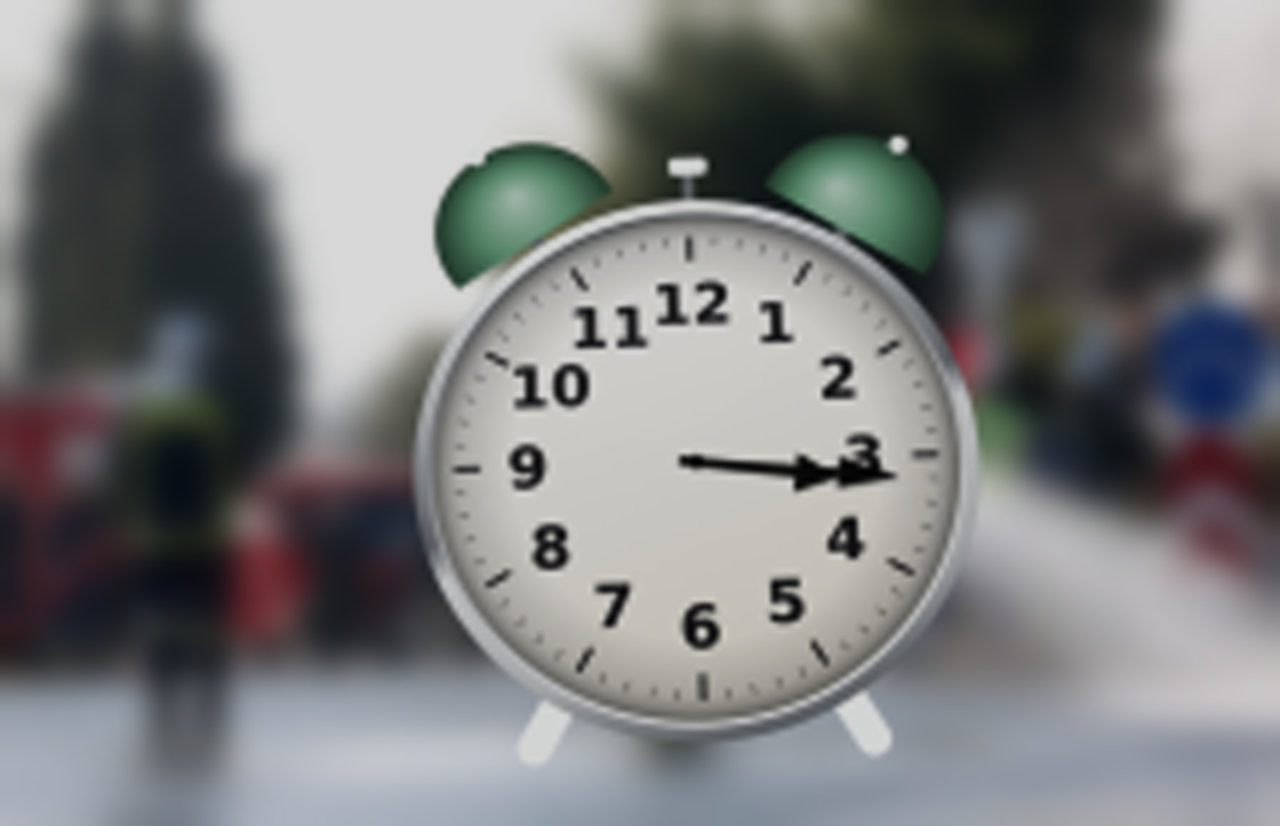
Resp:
3h16
